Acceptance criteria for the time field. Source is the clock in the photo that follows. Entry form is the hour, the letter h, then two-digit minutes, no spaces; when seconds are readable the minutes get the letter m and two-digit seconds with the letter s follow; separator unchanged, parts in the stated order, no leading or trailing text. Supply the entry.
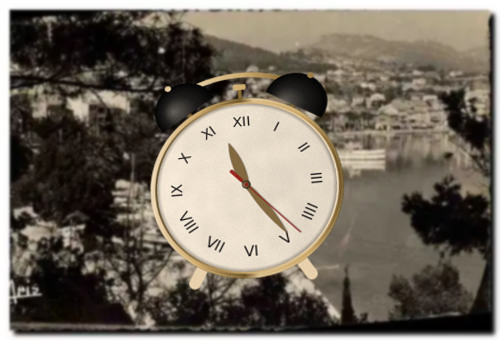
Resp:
11h24m23s
